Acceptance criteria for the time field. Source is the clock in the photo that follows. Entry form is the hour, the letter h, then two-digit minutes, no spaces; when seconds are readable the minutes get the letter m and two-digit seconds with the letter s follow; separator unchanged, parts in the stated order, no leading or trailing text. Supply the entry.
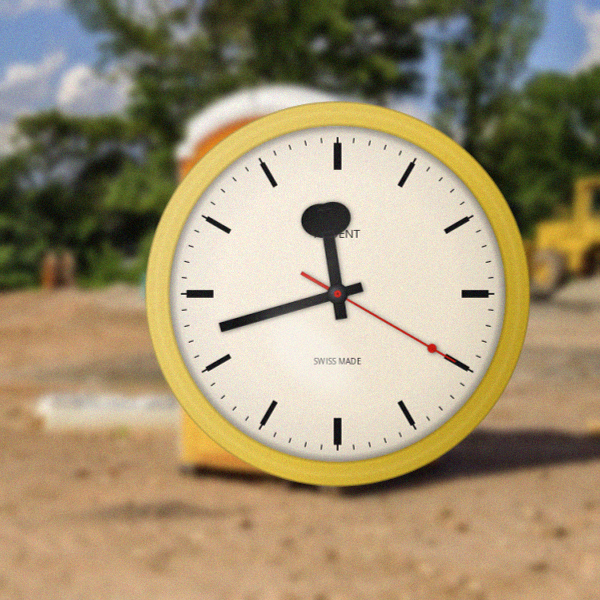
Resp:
11h42m20s
